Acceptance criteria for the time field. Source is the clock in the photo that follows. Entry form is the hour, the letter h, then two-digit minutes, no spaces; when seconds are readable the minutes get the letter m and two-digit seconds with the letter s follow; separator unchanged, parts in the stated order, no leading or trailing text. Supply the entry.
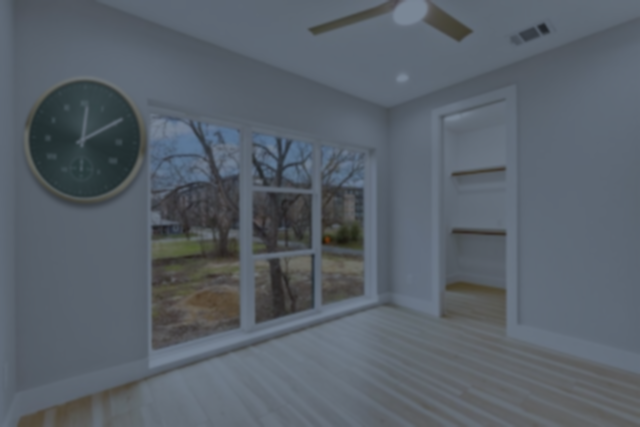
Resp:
12h10
